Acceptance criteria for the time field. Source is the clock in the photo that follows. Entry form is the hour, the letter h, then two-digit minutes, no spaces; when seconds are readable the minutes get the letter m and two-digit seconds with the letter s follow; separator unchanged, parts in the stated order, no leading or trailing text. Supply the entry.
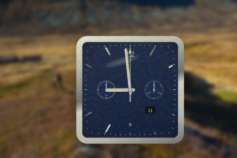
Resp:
8h59
